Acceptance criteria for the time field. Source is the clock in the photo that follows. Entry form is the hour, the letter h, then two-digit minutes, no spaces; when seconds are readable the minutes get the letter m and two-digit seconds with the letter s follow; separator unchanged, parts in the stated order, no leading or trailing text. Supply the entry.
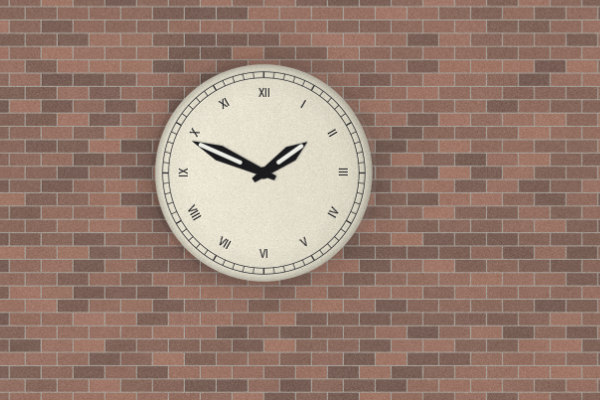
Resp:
1h49
